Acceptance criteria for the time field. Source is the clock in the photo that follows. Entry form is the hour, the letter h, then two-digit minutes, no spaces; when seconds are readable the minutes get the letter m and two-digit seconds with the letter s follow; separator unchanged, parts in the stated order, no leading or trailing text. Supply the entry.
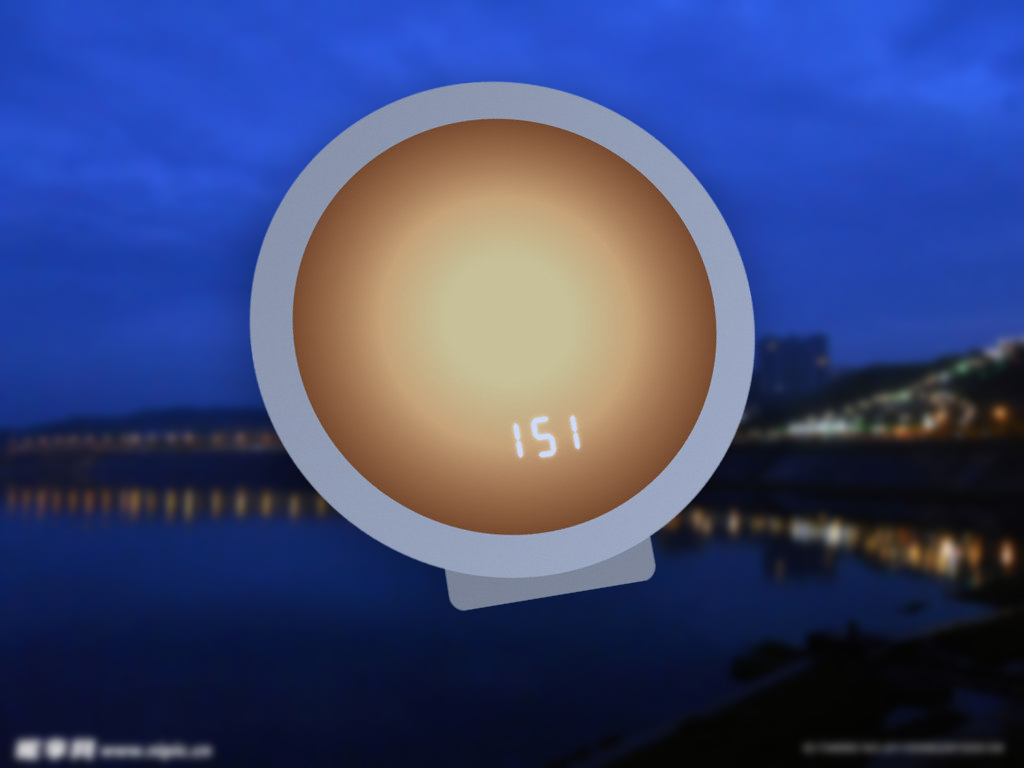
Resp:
1h51
